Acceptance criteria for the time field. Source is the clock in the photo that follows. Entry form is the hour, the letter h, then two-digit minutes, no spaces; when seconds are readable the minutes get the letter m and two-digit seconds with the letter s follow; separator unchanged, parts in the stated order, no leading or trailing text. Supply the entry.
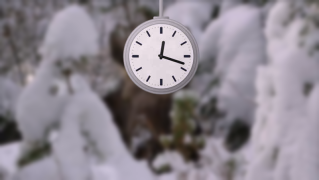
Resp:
12h18
